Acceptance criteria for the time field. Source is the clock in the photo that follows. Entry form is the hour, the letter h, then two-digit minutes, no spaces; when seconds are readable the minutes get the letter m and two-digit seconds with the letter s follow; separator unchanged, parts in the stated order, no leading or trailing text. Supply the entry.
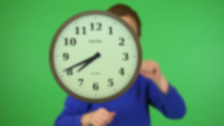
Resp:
7h41
